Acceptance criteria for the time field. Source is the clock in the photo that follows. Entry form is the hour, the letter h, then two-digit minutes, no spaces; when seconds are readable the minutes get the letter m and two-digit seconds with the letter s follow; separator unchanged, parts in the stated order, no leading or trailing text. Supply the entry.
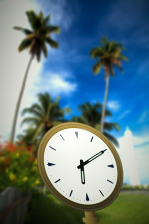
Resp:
6h10
